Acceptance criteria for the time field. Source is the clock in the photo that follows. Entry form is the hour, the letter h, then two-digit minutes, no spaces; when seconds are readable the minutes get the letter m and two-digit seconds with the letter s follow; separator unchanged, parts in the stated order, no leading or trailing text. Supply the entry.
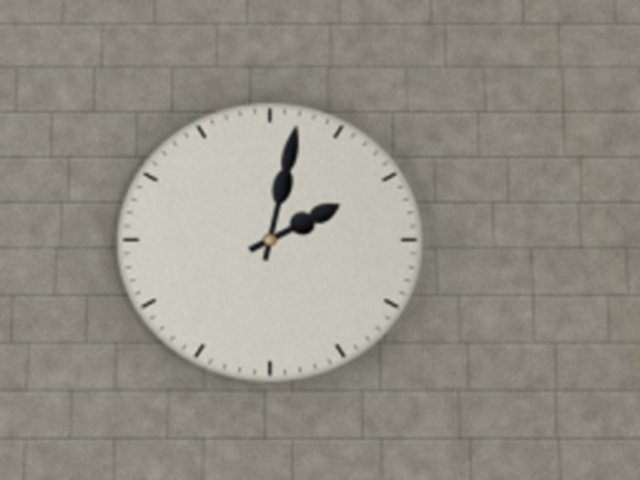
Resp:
2h02
